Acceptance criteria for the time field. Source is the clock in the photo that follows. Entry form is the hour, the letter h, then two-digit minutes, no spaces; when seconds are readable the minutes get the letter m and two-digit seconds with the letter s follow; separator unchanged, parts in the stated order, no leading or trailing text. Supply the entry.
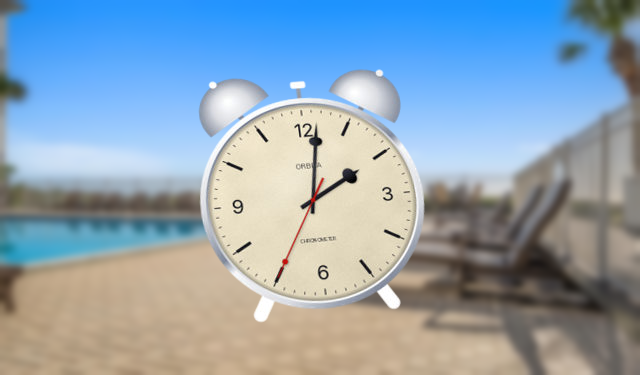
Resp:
2h01m35s
